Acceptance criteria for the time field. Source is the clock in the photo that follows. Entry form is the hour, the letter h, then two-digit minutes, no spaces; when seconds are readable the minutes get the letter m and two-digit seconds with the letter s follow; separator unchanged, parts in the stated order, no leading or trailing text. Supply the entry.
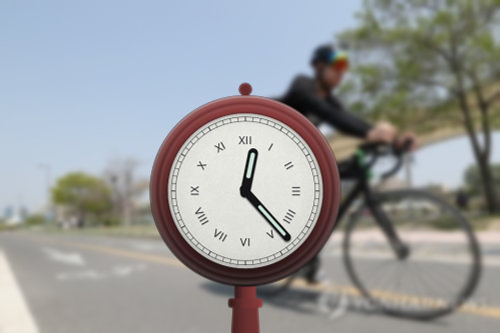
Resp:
12h23
